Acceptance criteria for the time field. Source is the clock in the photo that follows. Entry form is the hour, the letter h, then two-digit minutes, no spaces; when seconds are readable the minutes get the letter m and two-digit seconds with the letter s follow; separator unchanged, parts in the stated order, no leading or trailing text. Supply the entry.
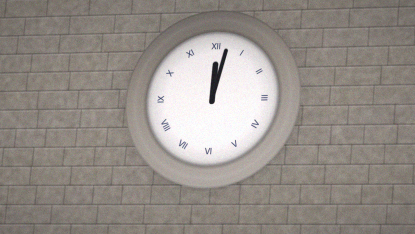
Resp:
12h02
